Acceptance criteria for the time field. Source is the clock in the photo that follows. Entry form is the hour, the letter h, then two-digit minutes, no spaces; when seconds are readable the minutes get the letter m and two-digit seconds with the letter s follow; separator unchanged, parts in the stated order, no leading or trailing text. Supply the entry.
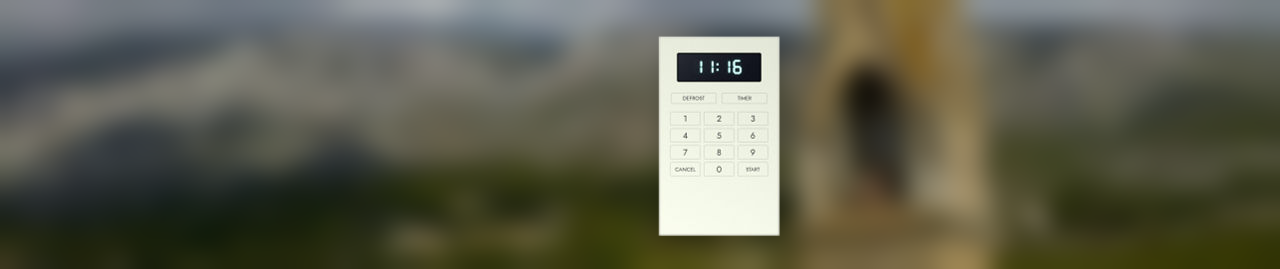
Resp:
11h16
